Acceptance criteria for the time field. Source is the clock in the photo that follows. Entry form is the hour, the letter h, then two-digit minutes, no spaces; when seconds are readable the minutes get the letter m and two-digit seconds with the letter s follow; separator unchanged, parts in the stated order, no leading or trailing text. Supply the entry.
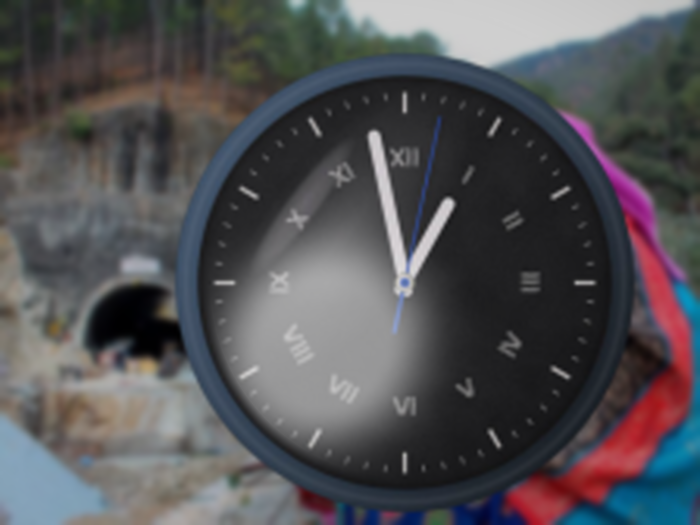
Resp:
12h58m02s
